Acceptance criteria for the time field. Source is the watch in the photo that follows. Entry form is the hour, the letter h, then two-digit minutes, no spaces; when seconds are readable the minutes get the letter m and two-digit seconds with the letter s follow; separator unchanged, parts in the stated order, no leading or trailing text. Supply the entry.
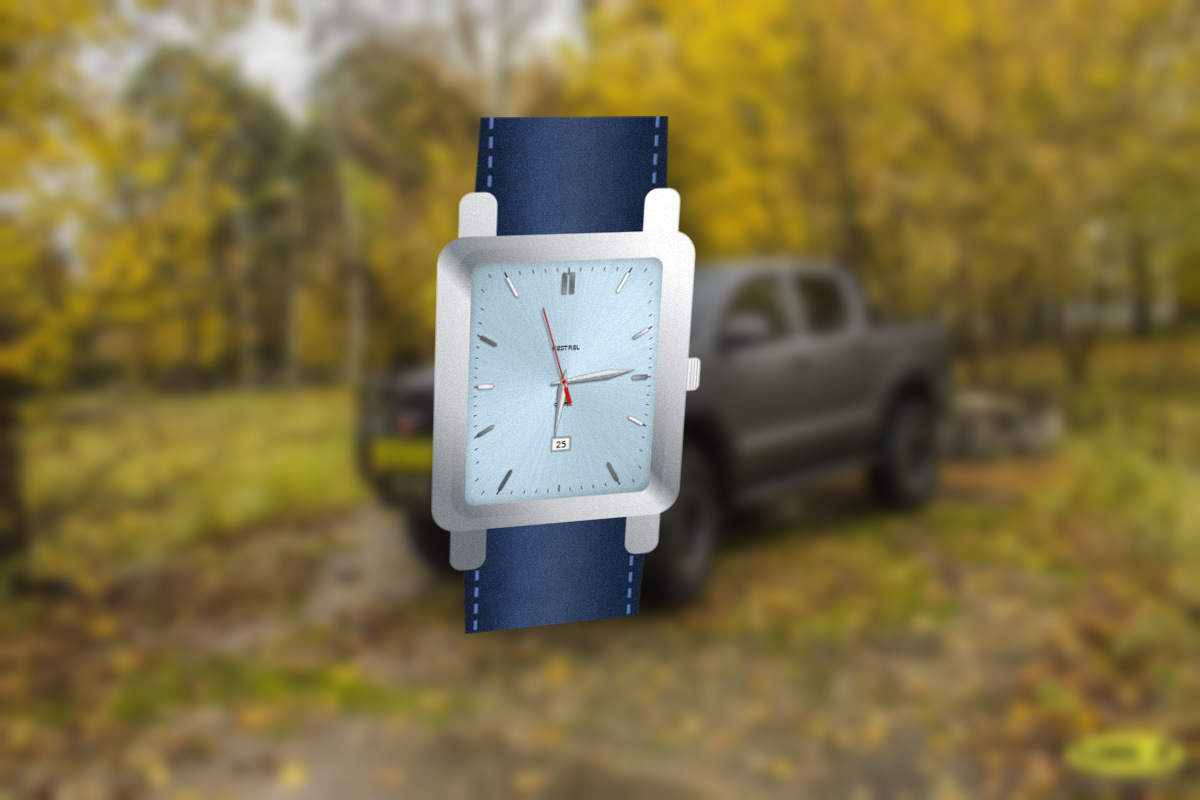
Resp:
6h13m57s
